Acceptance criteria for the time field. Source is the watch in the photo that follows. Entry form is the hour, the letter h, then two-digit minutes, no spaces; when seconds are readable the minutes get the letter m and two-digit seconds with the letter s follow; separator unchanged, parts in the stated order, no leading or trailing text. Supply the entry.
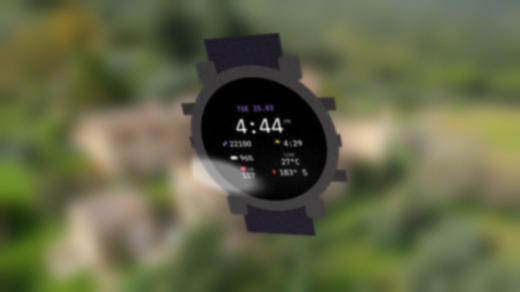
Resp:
4h44
